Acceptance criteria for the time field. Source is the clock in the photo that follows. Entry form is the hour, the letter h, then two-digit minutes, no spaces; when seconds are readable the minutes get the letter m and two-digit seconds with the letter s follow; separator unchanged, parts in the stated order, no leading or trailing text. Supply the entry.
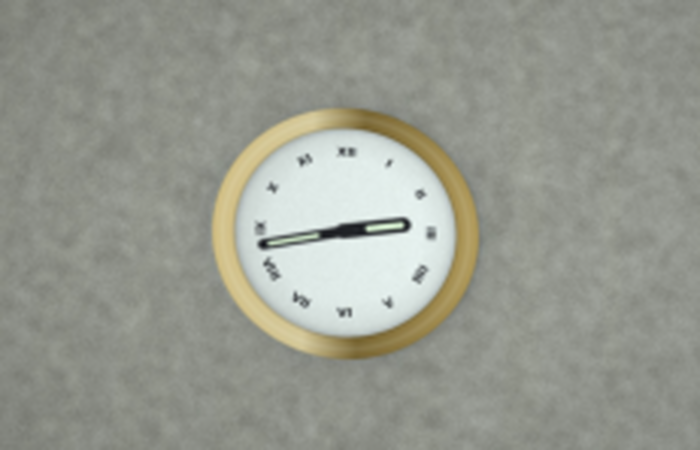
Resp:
2h43
